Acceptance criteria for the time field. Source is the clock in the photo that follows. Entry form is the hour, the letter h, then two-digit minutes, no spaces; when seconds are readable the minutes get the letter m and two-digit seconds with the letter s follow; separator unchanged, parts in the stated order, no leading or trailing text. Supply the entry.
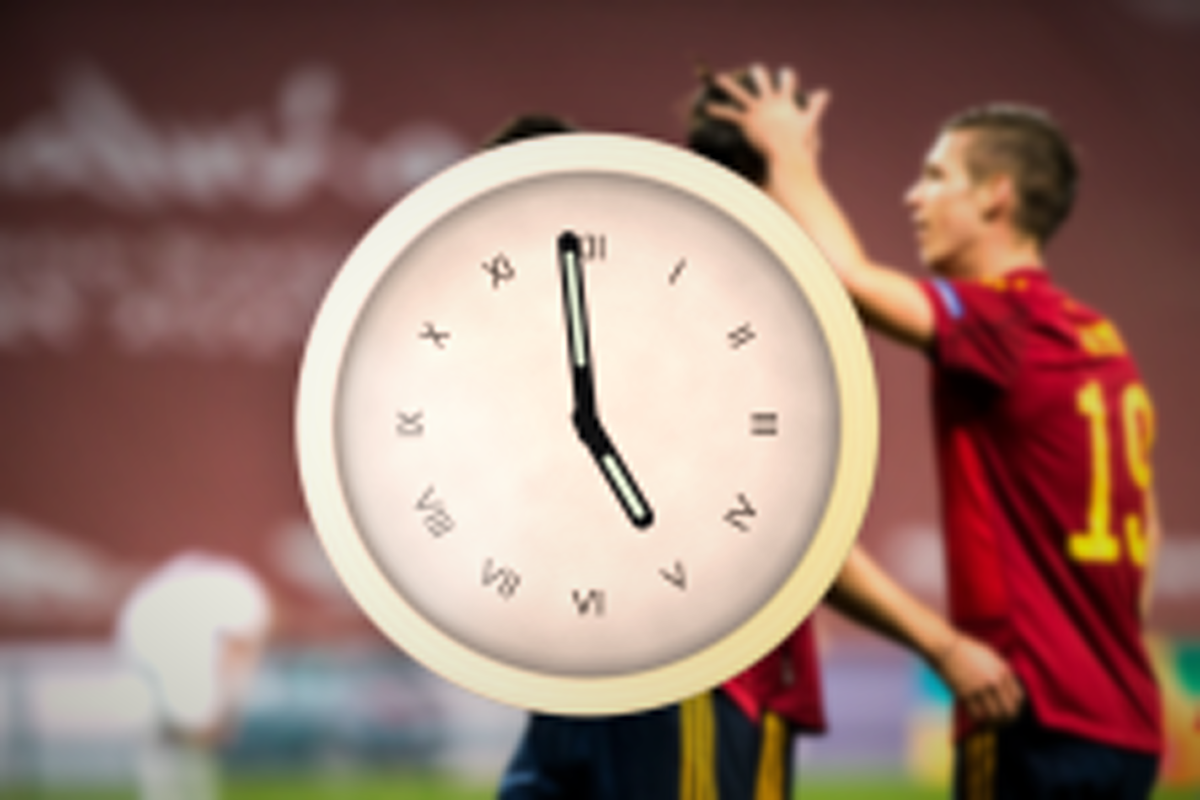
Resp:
4h59
